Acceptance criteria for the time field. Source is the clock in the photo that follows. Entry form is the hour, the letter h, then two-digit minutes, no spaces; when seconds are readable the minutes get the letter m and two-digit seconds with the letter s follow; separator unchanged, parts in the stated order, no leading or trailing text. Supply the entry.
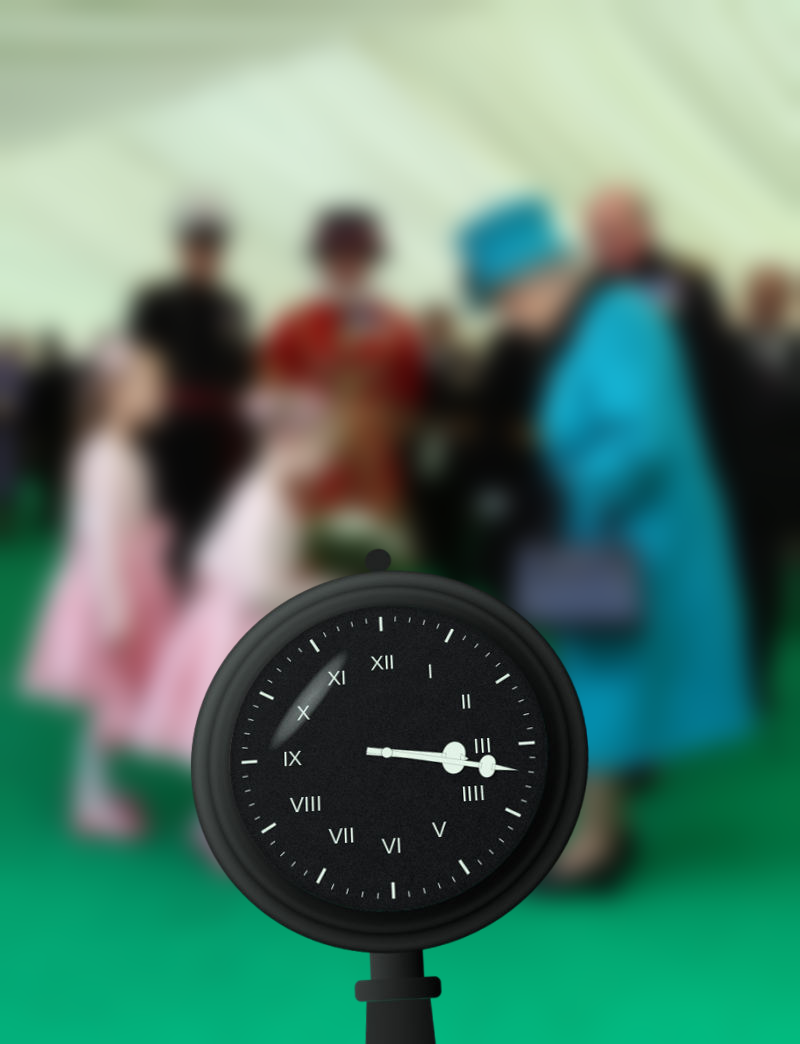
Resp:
3h17
